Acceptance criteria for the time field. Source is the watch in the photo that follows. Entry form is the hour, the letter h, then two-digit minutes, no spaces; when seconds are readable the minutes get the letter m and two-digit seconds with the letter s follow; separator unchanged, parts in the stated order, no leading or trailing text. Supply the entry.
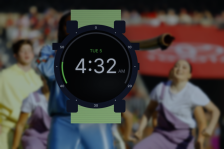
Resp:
4h32
